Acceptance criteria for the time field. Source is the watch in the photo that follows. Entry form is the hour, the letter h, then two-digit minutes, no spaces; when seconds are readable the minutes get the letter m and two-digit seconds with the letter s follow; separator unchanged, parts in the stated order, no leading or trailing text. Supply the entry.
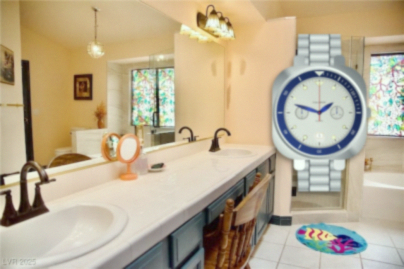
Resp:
1h48
